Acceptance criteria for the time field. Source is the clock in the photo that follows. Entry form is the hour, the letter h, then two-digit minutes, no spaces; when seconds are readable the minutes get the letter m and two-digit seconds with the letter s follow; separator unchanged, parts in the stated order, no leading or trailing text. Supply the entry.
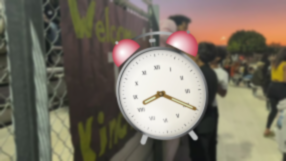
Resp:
8h20
